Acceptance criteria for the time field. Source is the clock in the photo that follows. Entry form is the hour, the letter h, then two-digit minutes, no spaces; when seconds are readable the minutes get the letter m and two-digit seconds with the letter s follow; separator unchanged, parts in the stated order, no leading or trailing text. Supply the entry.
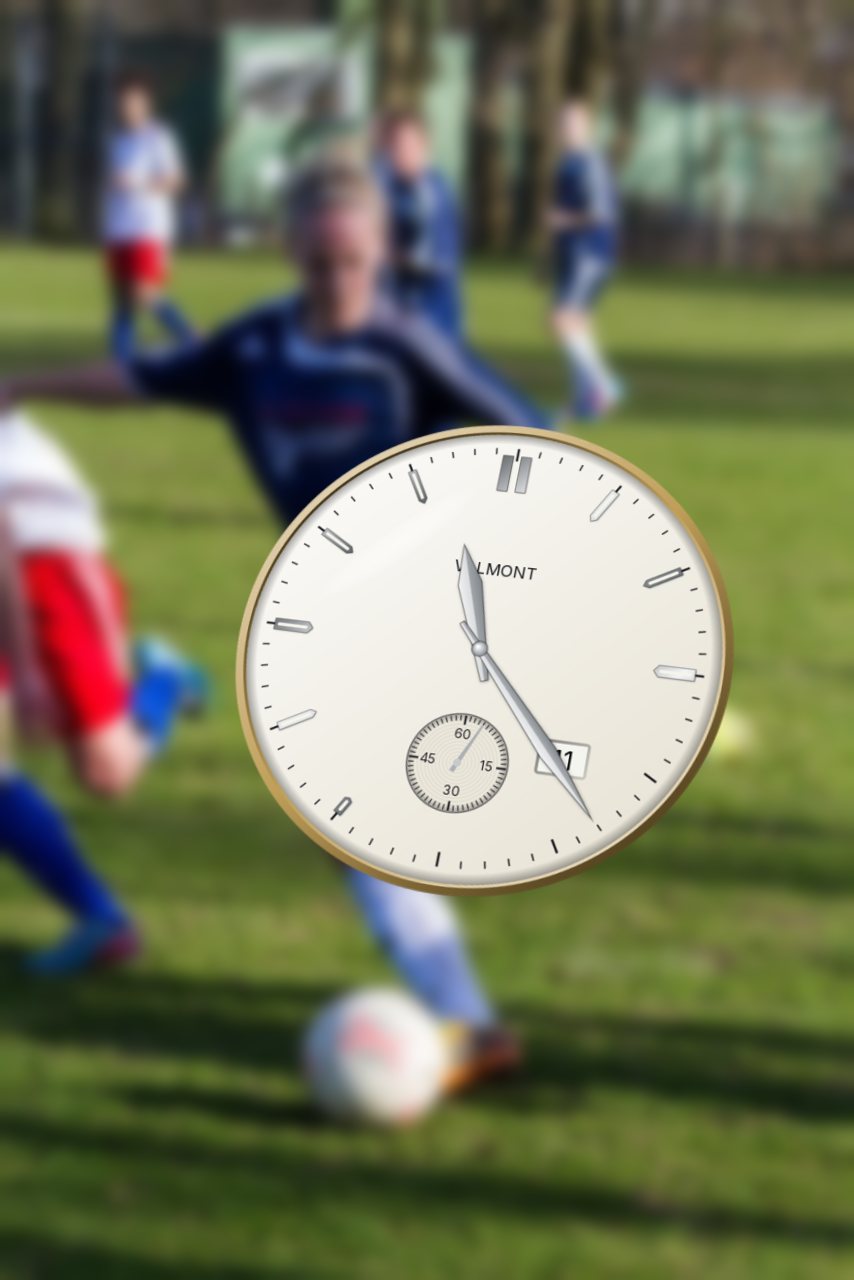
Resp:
11h23m04s
